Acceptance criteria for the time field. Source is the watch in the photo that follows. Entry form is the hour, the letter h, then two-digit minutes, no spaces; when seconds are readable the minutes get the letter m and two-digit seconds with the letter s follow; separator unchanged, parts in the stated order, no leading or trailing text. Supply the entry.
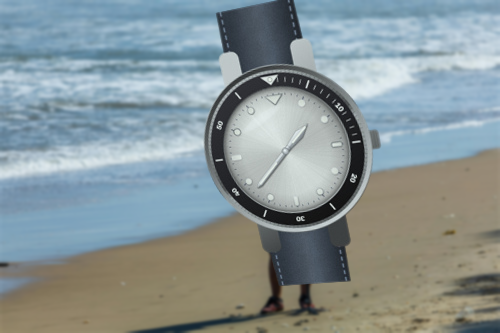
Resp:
1h38
